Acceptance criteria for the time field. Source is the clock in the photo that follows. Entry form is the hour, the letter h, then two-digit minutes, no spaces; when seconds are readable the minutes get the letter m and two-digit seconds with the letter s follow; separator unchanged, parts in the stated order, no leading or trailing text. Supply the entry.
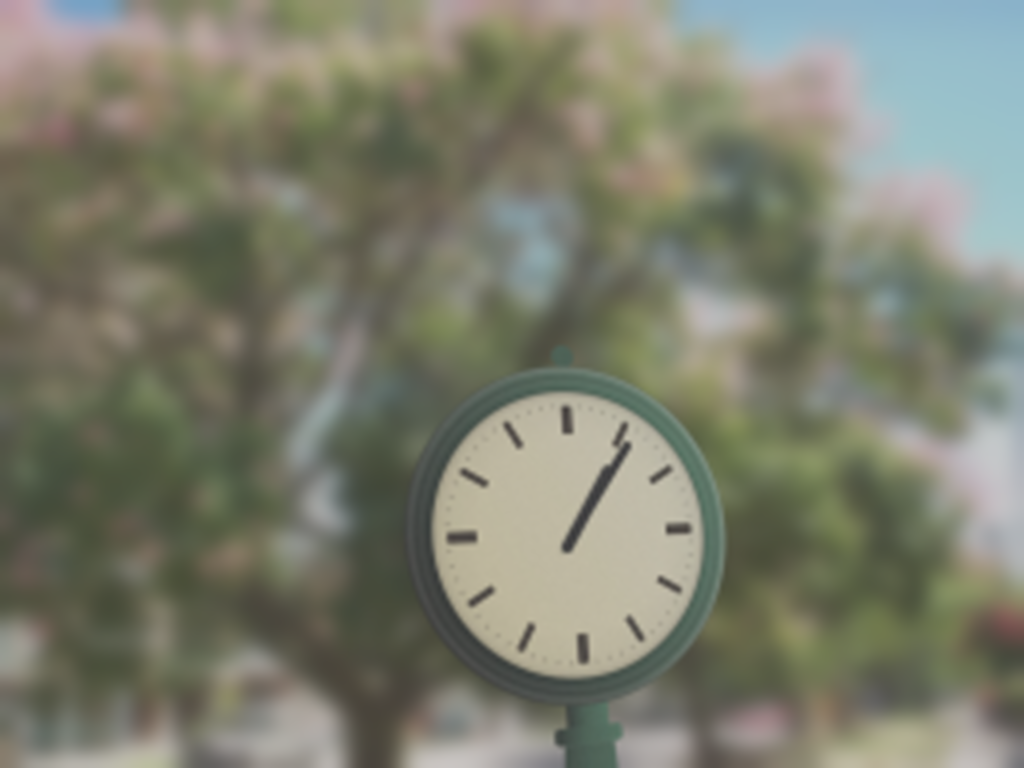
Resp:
1h06
